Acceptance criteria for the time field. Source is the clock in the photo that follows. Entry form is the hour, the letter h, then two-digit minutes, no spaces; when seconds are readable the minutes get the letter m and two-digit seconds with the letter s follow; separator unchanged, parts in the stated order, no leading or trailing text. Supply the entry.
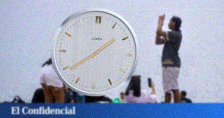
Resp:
1h39
